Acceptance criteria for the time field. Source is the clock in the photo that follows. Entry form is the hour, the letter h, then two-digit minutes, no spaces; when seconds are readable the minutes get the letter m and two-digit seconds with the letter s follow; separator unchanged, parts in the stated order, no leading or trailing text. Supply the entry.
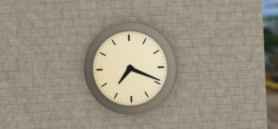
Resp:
7h19
